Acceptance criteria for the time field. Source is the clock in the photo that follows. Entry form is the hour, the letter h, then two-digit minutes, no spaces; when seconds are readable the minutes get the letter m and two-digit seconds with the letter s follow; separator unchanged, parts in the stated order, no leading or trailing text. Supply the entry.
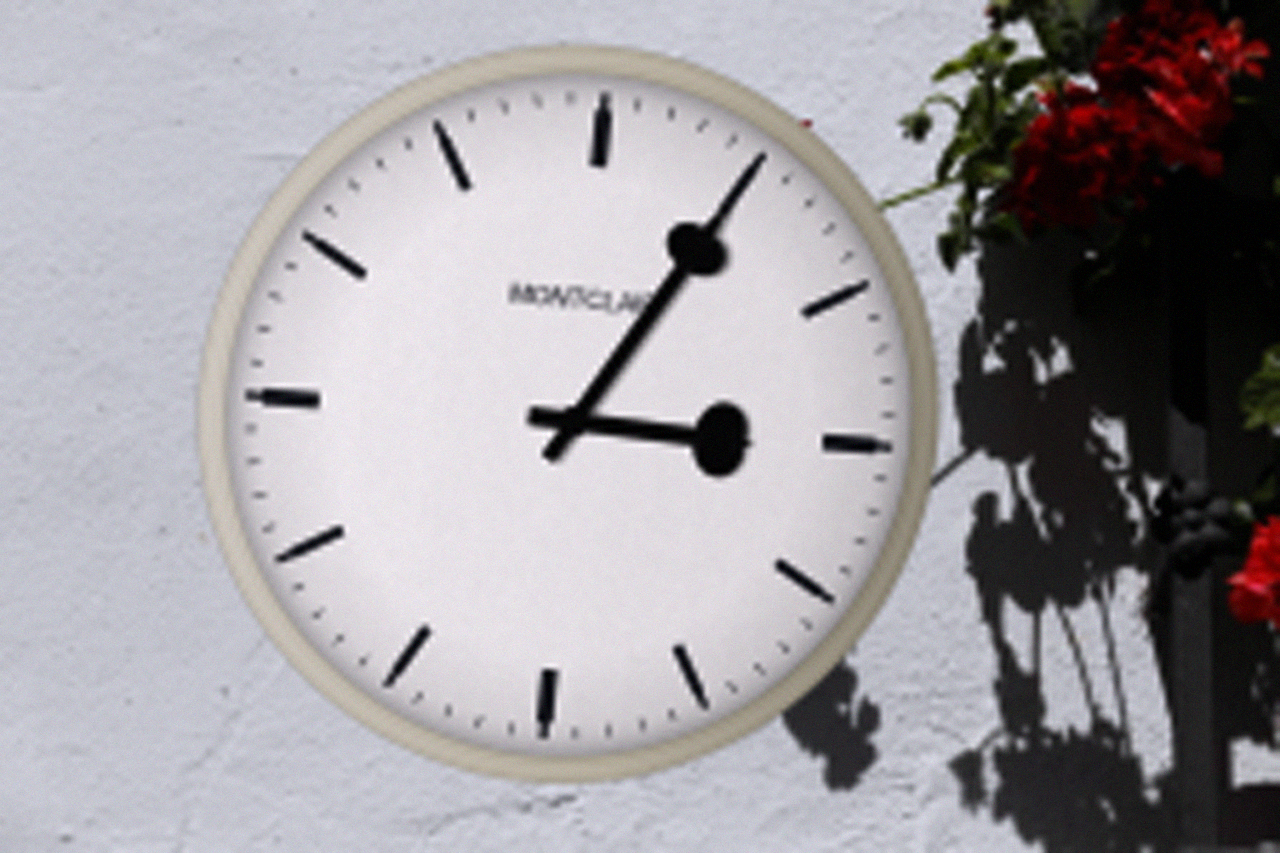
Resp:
3h05
